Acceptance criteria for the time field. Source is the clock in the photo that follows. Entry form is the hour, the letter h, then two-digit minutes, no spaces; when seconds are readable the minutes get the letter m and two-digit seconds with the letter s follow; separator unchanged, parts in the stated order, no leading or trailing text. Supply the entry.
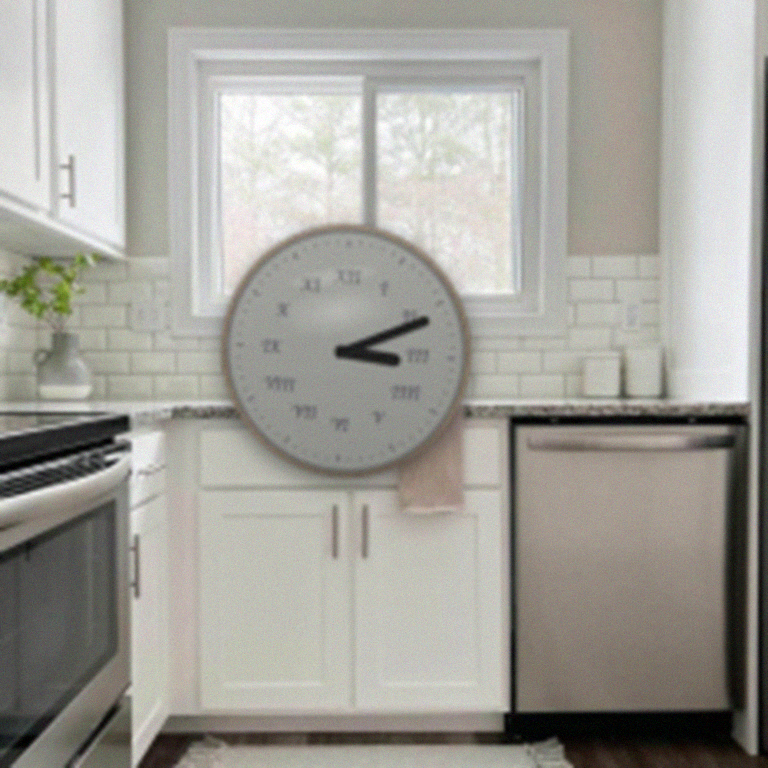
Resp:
3h11
